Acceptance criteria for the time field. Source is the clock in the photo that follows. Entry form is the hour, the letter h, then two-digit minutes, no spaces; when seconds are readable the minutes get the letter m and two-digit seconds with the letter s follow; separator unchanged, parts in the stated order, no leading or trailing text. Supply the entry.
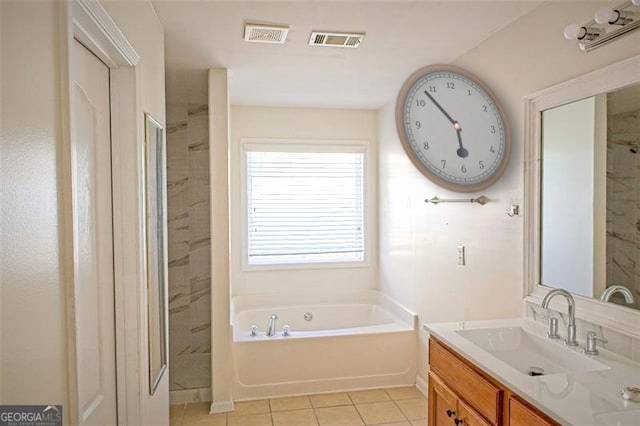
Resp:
5h53
